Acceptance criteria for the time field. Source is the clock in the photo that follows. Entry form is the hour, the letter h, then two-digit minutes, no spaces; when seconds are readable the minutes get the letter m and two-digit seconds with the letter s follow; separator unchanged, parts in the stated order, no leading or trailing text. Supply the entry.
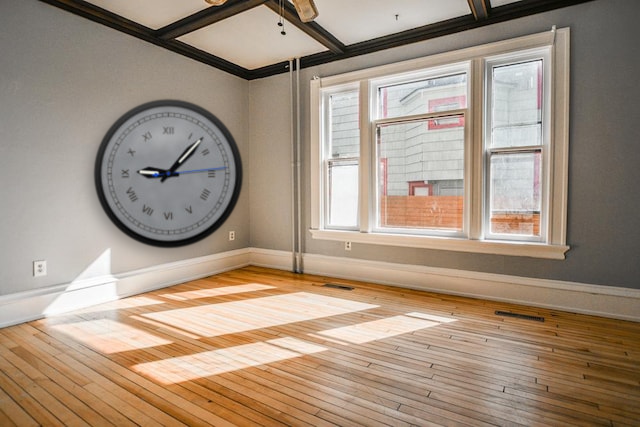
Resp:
9h07m14s
